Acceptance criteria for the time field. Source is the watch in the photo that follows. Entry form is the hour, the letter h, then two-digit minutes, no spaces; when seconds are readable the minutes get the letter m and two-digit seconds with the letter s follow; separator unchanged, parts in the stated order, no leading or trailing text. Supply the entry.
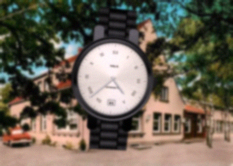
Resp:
4h38
